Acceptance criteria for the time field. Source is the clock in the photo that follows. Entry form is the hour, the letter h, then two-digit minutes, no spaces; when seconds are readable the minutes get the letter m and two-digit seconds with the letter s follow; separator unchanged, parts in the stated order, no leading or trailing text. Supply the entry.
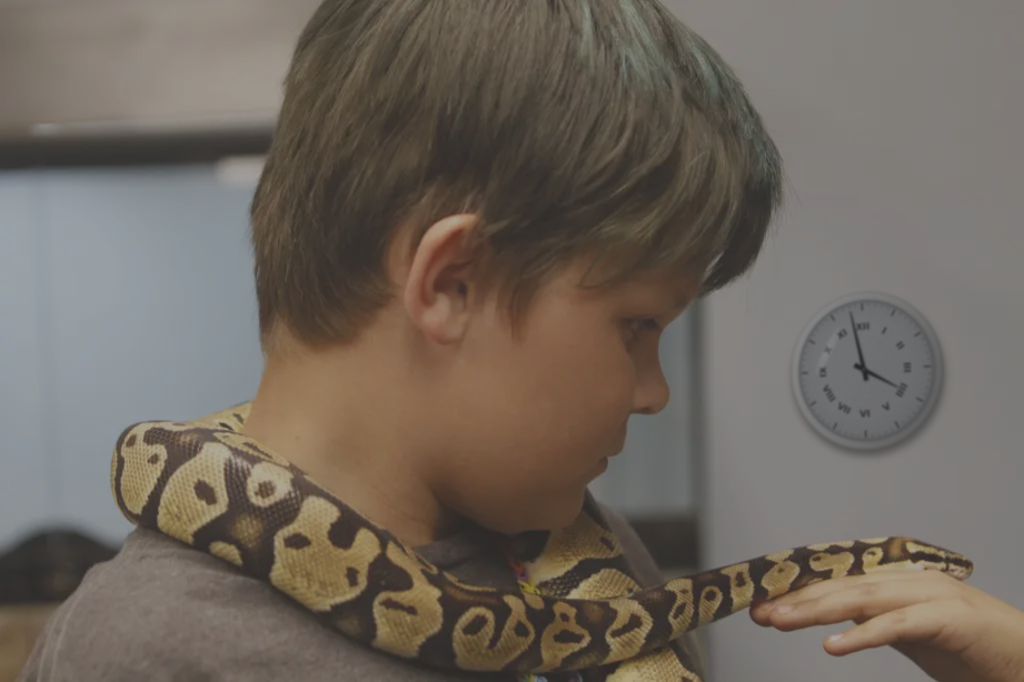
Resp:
3h58
